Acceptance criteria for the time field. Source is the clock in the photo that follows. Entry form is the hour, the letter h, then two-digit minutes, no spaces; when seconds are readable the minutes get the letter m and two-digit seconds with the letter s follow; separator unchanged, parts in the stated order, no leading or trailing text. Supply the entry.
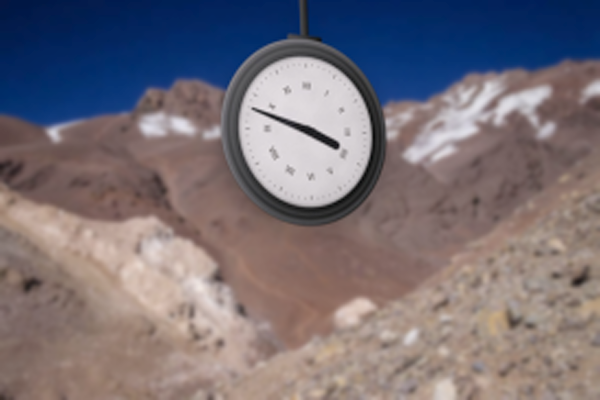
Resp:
3h48
